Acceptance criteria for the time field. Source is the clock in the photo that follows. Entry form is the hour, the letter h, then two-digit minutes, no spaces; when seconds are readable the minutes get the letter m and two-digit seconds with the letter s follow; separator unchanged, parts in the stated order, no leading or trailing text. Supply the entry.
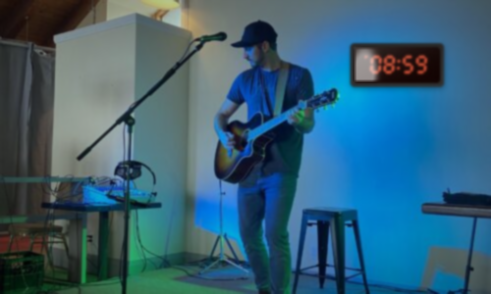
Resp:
8h59
